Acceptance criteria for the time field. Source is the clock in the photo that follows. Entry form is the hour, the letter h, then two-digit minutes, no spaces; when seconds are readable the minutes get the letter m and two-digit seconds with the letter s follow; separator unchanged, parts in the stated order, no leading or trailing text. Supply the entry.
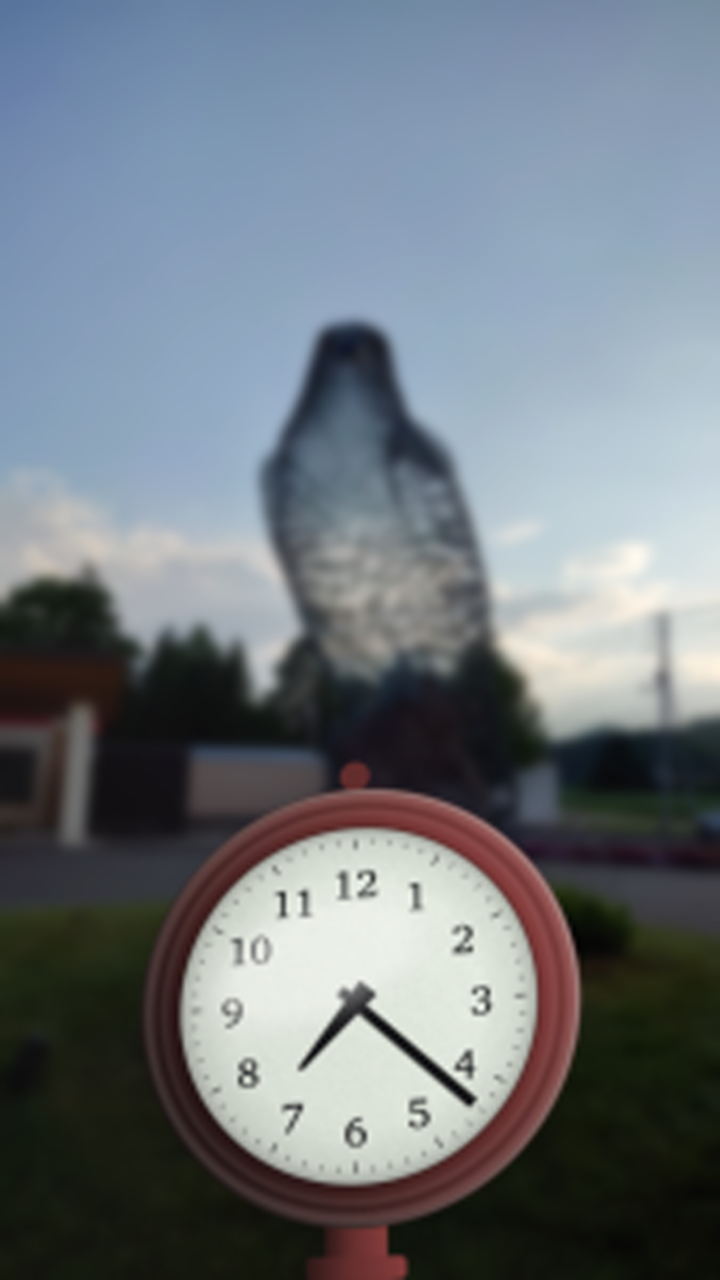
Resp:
7h22
